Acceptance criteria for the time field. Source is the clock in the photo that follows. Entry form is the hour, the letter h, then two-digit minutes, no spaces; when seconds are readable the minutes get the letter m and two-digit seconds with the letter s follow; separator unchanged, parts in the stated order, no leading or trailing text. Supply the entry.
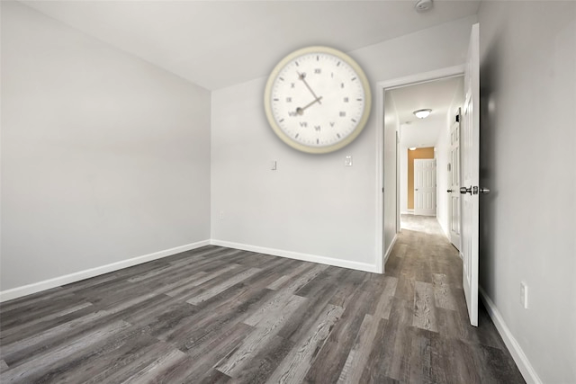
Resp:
7h54
